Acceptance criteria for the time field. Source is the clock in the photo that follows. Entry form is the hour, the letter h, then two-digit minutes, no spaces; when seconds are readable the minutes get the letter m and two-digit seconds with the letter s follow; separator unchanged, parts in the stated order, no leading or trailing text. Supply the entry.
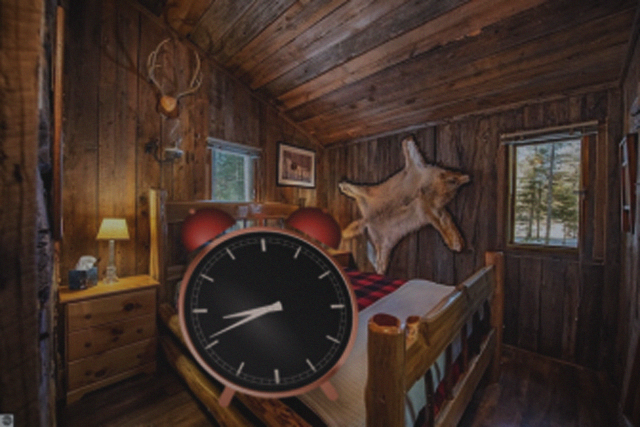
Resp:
8h41
